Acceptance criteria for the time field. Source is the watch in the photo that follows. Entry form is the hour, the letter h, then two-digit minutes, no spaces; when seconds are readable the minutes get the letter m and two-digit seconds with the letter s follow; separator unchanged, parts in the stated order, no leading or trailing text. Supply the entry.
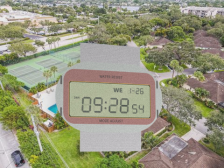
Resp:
9h28m54s
